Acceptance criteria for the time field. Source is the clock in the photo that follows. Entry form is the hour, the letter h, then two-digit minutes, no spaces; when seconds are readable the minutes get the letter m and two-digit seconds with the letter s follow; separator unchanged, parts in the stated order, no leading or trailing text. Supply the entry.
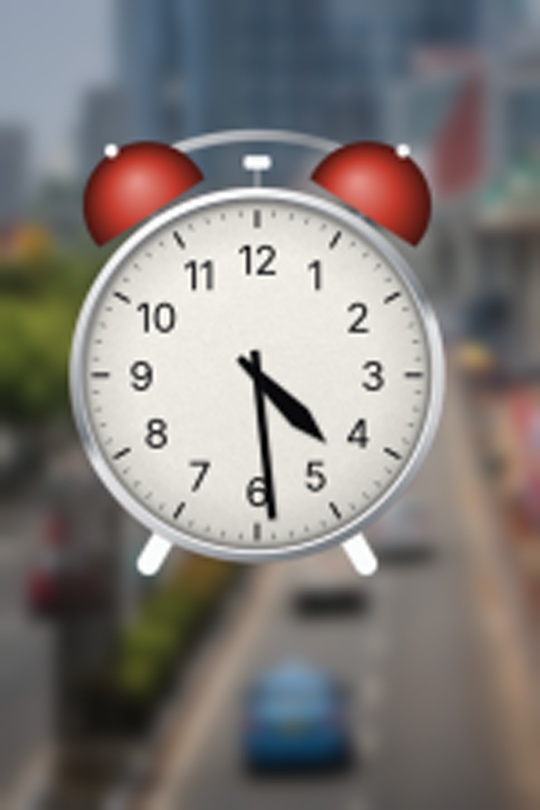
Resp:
4h29
